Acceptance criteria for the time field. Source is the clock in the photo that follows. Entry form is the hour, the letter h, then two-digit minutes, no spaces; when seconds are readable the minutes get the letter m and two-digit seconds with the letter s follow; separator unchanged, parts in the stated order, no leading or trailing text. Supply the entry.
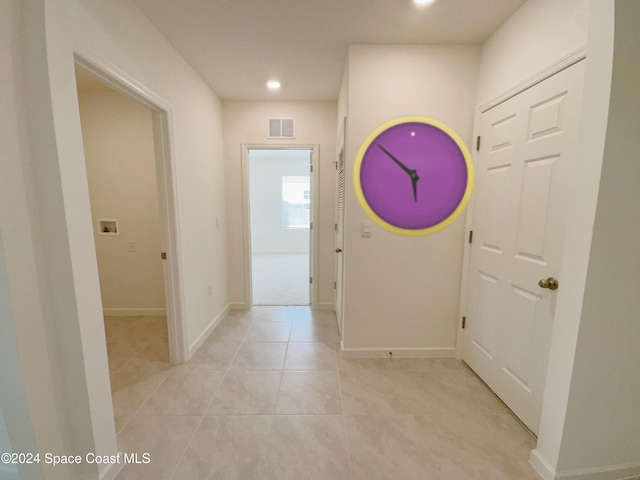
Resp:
5h52
